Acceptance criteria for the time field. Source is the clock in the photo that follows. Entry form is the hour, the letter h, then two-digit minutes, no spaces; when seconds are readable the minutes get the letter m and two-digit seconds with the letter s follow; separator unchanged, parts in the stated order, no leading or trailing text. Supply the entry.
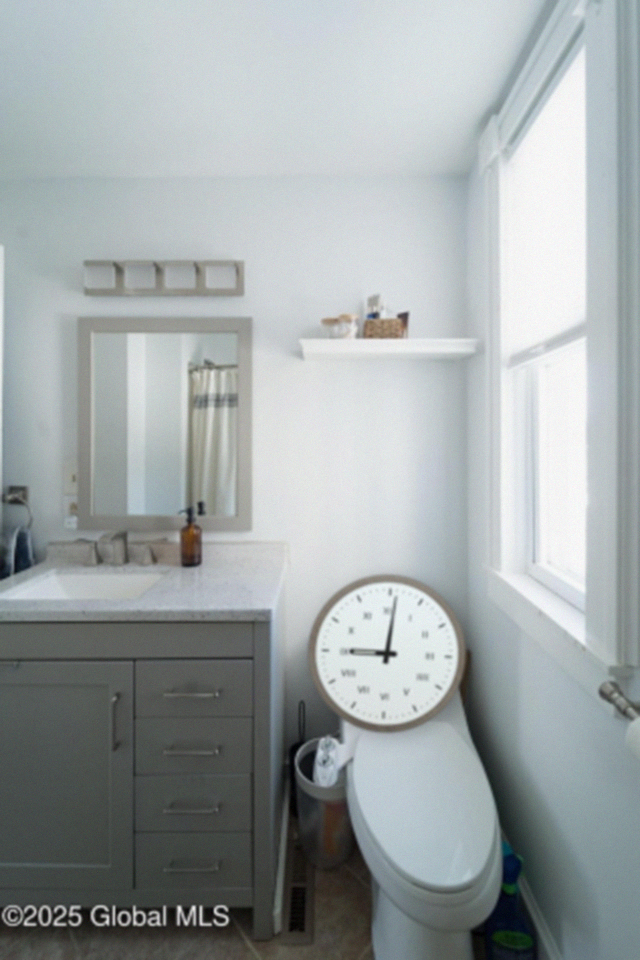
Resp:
9h01
